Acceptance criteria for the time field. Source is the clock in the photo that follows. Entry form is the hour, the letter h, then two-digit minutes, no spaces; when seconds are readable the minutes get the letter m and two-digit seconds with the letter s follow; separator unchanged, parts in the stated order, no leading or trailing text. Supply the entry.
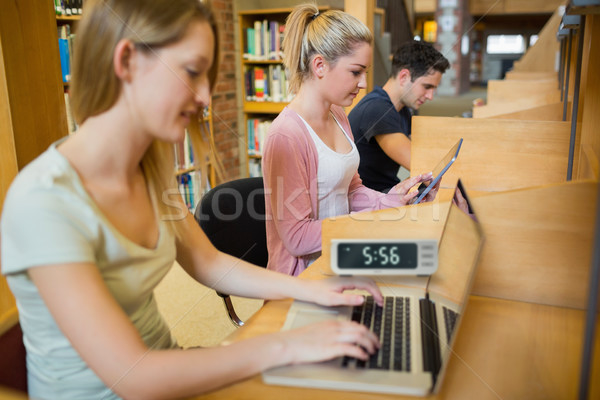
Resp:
5h56
